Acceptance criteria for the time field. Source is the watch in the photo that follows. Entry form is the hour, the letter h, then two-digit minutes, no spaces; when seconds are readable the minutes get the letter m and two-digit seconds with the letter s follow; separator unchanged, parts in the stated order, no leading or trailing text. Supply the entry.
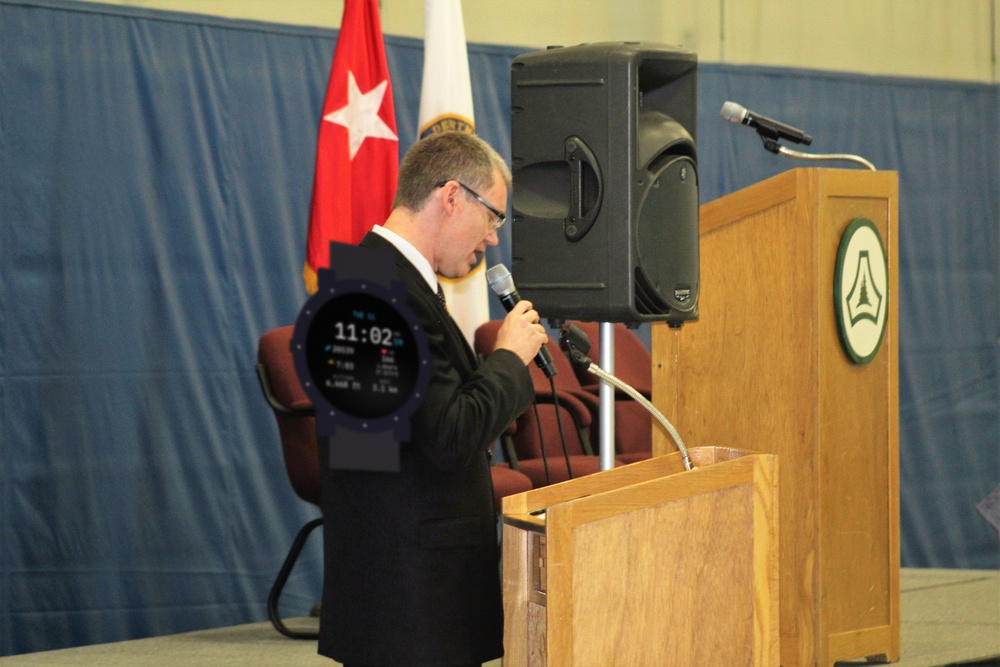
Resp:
11h02
